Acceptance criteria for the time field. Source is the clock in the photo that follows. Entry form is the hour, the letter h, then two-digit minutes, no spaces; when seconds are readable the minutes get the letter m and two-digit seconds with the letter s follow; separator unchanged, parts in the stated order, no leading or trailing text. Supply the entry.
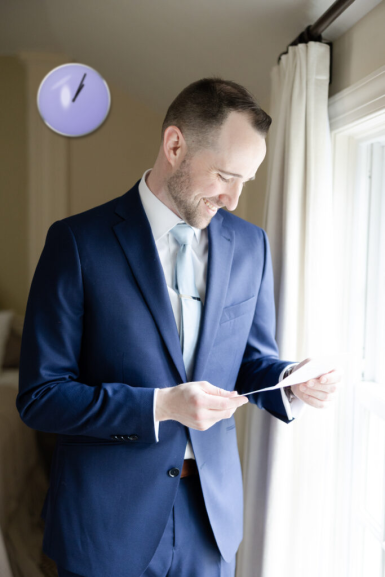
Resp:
1h04
